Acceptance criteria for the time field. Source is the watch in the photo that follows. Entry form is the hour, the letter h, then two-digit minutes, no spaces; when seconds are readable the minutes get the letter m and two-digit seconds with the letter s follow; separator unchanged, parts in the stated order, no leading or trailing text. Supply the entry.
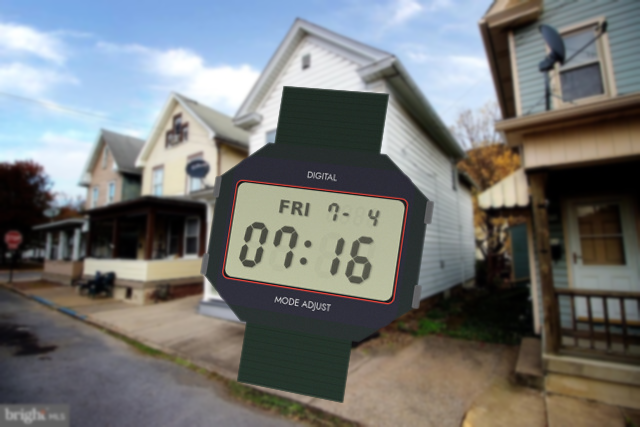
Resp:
7h16
